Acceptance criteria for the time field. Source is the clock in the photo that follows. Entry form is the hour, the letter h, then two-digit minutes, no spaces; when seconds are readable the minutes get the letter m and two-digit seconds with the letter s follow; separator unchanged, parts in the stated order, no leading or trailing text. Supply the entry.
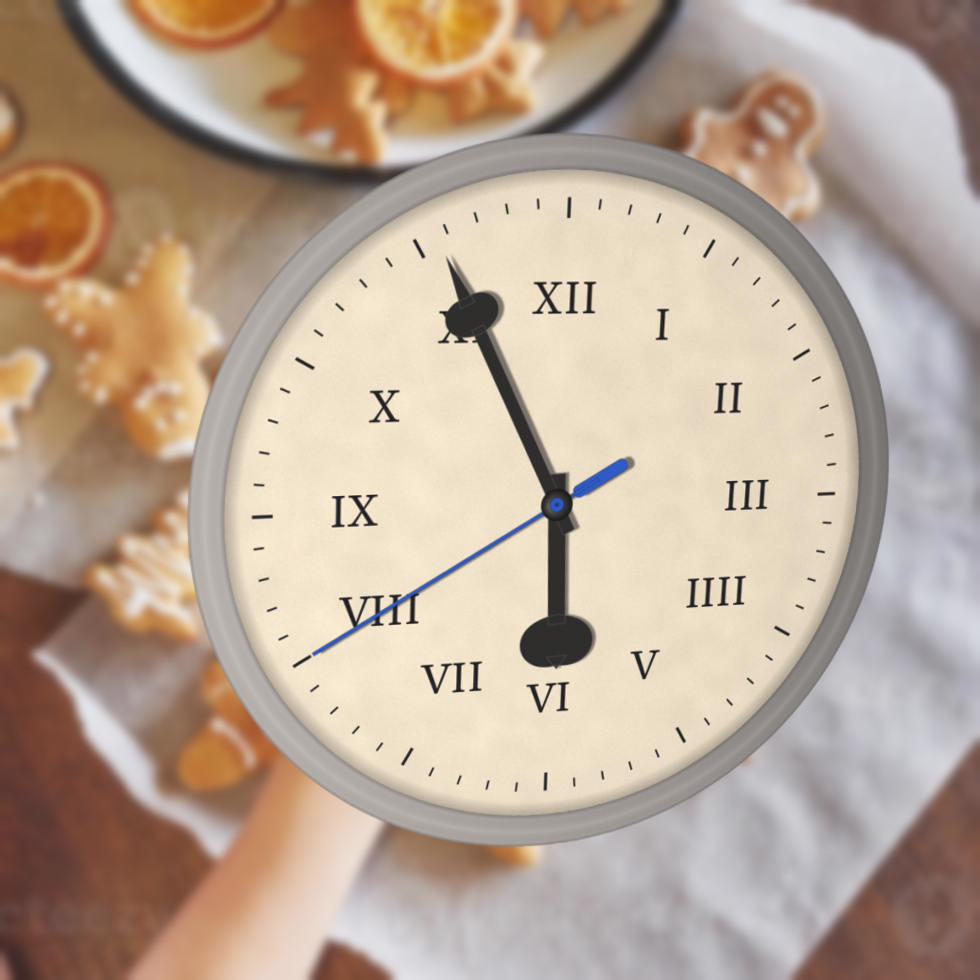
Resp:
5h55m40s
